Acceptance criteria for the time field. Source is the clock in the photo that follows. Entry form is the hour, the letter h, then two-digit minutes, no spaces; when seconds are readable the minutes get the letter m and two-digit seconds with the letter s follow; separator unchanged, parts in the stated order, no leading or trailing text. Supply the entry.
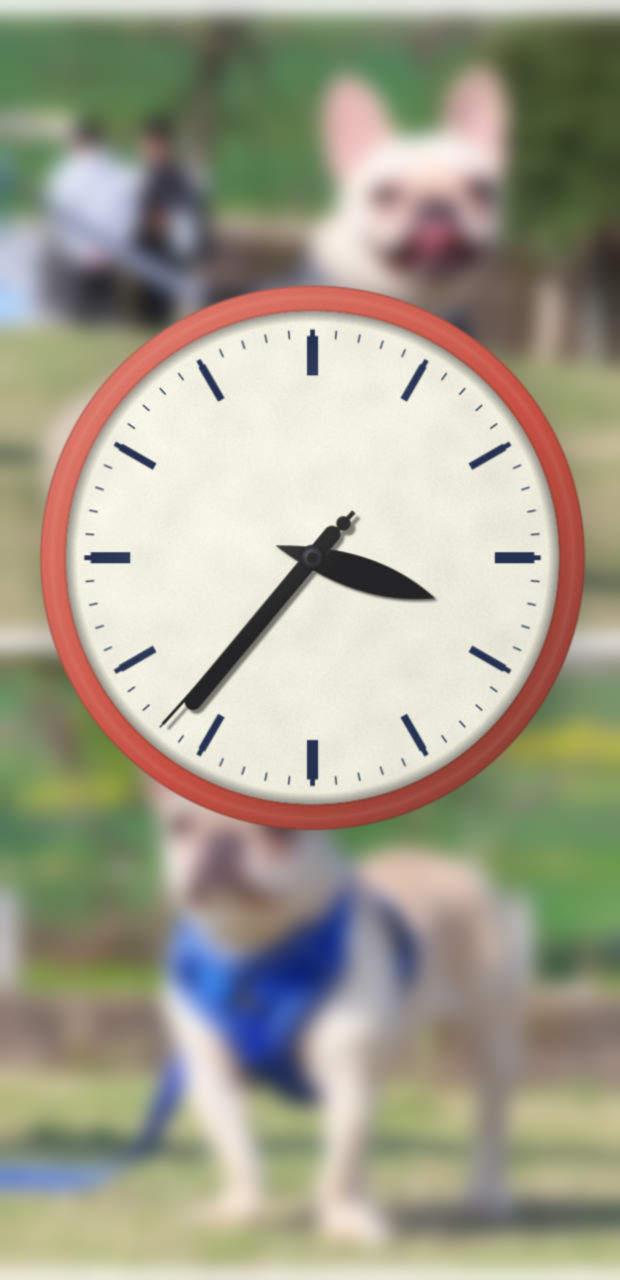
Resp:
3h36m37s
